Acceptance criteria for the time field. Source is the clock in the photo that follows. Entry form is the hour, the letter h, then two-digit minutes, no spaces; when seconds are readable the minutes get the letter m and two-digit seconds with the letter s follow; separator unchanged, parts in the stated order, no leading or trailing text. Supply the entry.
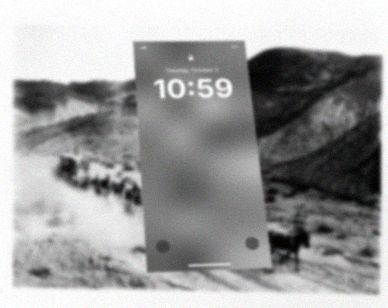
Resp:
10h59
